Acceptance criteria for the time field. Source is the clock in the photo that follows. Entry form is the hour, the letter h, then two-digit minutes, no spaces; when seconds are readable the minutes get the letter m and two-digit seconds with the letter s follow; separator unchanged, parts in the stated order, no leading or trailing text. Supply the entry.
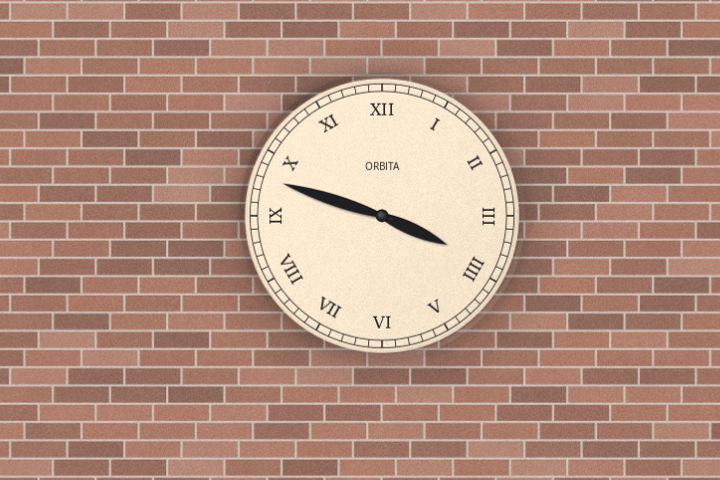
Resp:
3h48
